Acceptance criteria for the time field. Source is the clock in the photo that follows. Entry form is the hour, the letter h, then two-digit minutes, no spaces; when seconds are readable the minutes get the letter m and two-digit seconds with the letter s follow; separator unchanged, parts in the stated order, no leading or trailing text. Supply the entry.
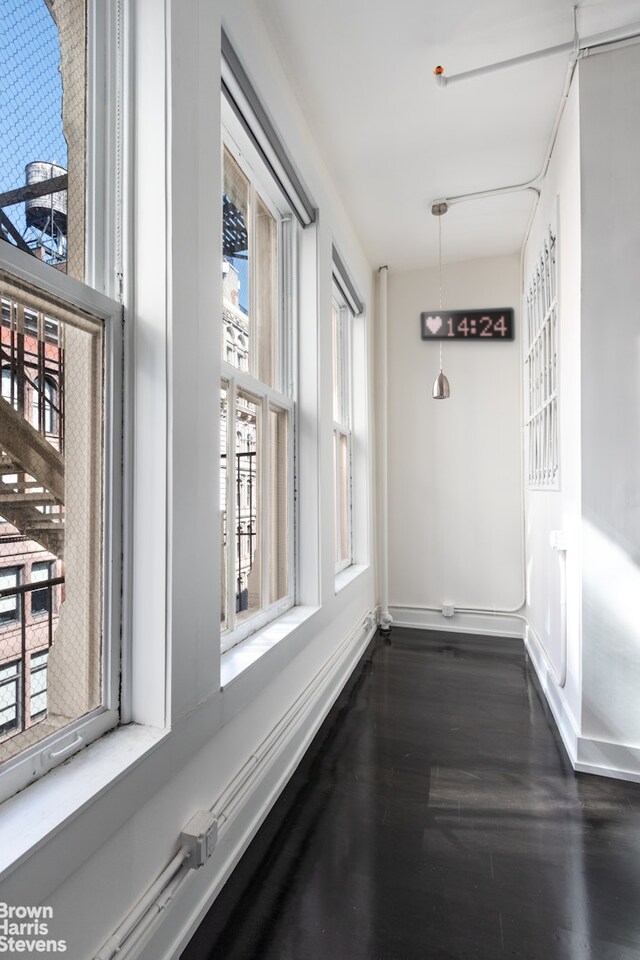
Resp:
14h24
